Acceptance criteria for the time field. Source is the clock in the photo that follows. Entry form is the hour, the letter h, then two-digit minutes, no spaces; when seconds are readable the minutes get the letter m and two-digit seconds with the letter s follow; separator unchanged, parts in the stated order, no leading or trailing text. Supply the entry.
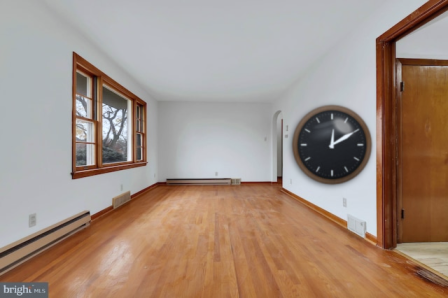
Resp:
12h10
